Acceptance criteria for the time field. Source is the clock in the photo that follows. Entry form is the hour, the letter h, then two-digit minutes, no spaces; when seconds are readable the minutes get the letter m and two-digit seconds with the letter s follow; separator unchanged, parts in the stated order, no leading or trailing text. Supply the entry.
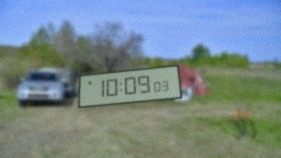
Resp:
10h09
